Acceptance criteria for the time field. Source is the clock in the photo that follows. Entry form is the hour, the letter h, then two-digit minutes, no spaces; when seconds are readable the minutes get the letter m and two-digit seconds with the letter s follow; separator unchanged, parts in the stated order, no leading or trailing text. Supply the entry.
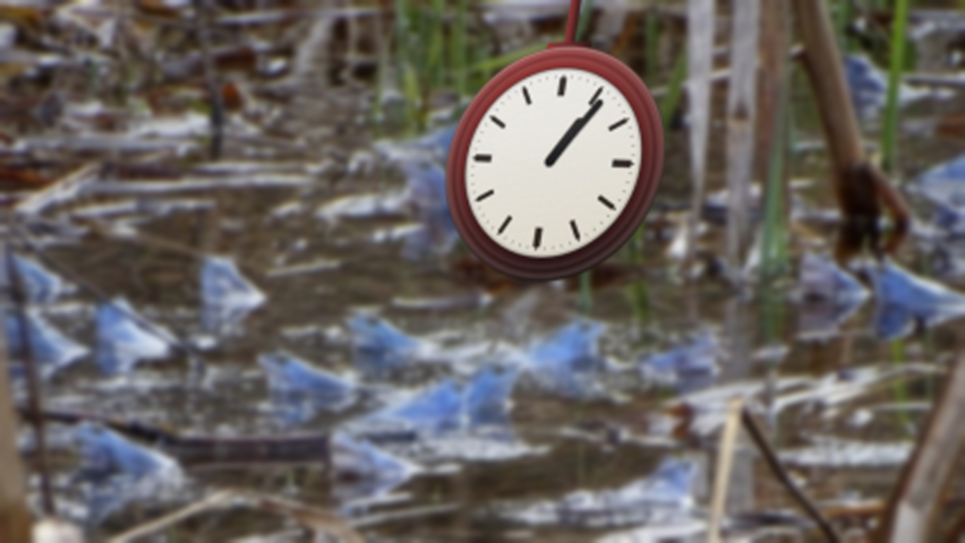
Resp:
1h06
